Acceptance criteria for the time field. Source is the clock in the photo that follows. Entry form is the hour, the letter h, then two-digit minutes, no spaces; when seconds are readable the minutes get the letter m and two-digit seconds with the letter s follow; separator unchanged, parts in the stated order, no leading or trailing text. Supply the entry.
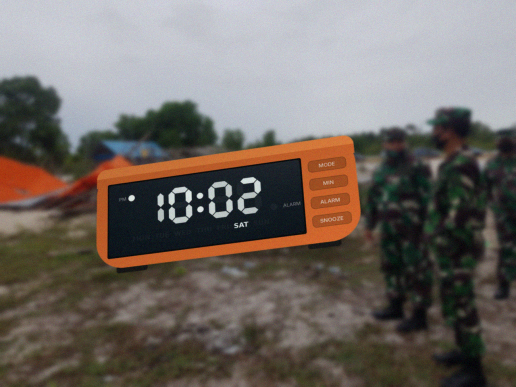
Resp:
10h02
